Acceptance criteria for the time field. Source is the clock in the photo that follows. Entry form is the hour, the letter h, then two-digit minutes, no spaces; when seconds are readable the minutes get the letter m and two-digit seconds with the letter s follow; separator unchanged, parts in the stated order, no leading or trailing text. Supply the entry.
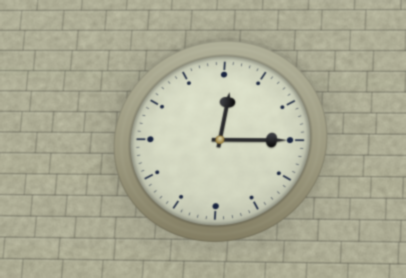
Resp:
12h15
